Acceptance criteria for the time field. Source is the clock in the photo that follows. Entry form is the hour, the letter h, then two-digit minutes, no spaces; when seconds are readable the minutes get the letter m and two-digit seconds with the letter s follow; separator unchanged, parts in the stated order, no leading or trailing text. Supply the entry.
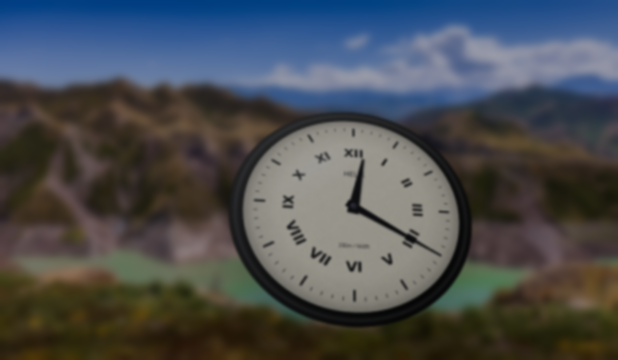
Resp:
12h20
